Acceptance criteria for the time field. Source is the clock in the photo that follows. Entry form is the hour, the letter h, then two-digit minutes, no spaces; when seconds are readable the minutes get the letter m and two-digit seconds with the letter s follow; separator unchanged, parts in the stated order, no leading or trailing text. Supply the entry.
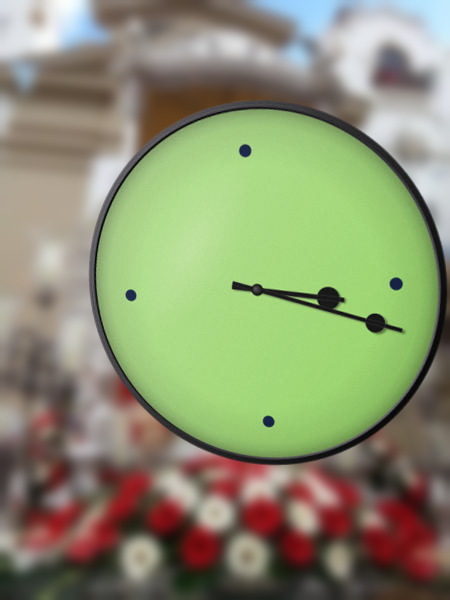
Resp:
3h18
